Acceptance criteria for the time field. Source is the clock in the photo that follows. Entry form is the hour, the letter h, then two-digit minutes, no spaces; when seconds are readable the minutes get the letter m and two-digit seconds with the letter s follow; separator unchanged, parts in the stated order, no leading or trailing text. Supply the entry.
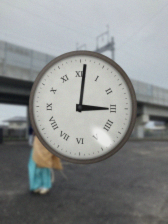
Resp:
3h01
